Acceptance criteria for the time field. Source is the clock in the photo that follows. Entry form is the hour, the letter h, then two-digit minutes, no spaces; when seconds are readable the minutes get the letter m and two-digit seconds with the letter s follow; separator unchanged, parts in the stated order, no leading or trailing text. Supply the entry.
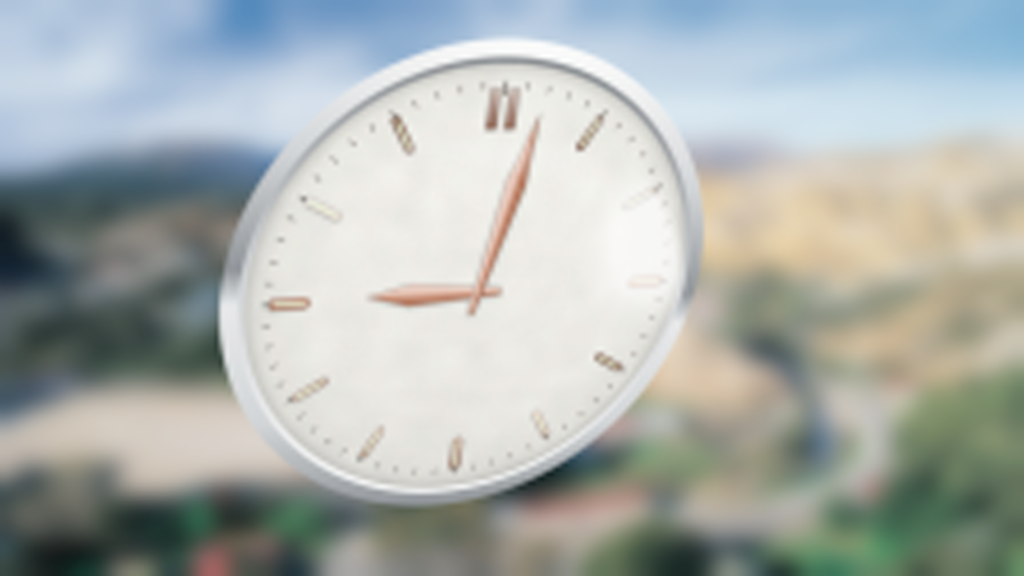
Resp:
9h02
